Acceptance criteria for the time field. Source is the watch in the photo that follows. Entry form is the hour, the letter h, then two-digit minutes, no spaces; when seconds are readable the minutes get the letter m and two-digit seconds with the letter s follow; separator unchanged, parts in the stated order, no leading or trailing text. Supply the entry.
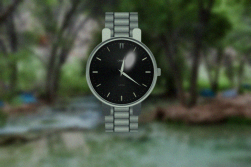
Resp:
12h21
